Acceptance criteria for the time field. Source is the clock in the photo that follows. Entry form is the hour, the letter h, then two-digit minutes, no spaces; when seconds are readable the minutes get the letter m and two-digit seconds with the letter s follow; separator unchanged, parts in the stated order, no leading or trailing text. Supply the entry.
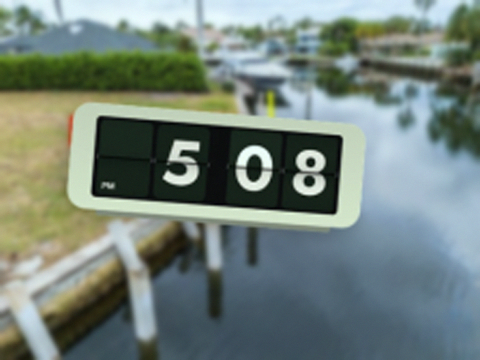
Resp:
5h08
